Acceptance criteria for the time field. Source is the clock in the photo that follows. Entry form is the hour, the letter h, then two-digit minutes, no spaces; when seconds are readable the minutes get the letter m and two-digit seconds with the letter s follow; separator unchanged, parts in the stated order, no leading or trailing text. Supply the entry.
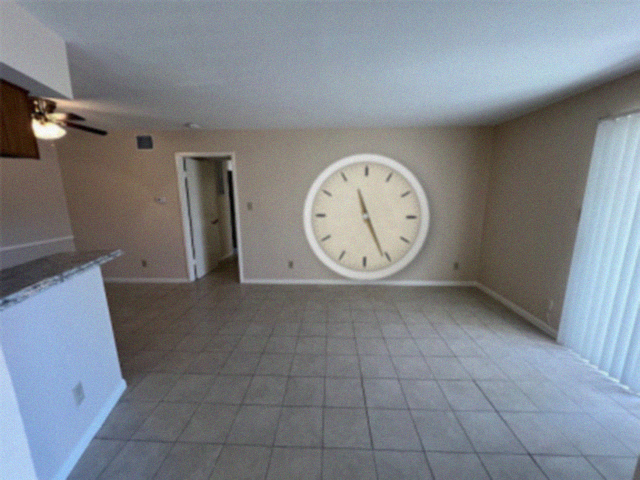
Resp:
11h26
